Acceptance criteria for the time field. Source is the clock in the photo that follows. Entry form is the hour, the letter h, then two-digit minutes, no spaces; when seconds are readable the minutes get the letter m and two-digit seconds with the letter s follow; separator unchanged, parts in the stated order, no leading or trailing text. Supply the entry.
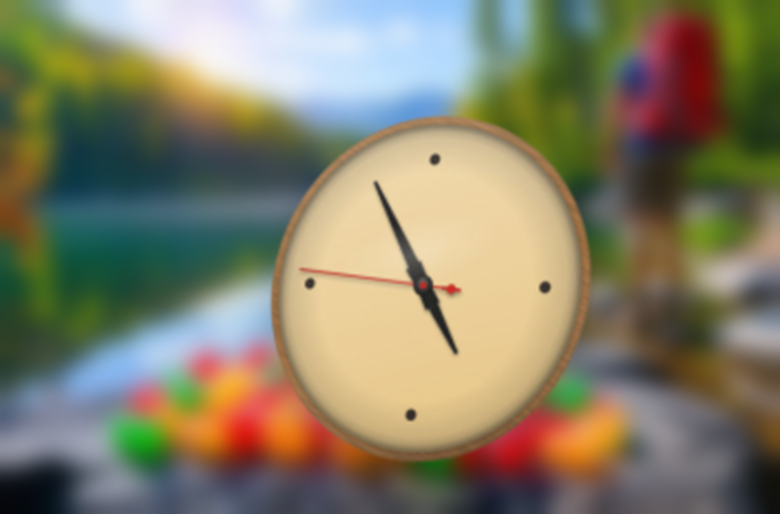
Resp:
4h54m46s
